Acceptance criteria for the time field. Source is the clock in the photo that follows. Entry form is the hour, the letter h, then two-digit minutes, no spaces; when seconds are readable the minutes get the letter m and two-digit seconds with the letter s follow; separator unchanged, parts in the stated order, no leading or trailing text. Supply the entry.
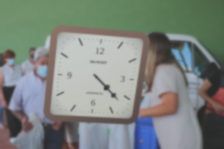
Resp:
4h22
